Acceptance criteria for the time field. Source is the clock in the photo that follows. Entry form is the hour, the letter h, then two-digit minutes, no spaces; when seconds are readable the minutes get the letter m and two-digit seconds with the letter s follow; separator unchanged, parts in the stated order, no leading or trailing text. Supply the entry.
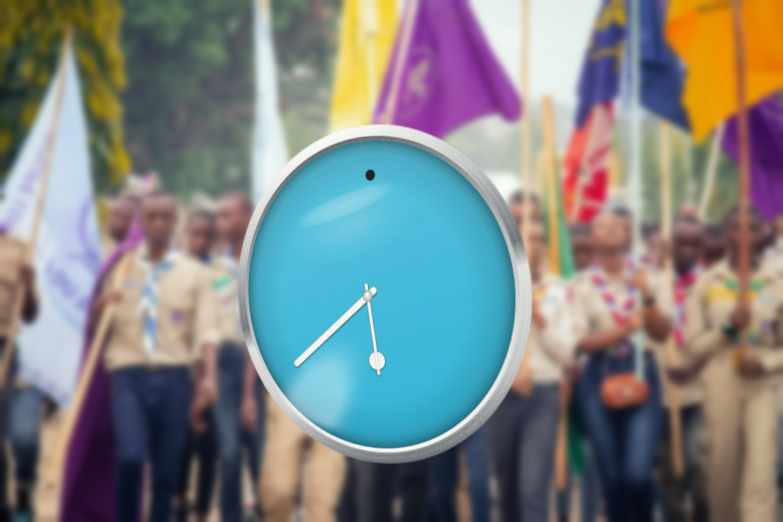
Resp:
5h38
